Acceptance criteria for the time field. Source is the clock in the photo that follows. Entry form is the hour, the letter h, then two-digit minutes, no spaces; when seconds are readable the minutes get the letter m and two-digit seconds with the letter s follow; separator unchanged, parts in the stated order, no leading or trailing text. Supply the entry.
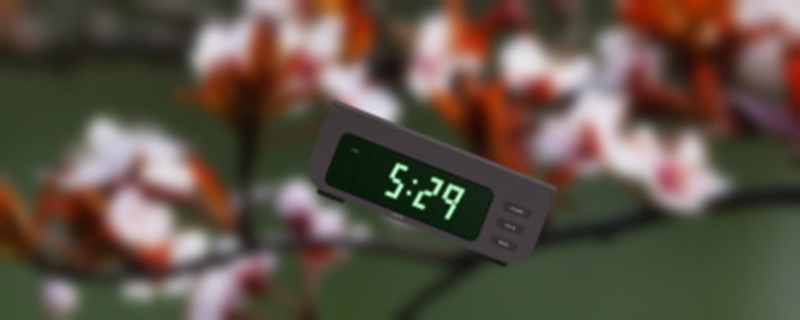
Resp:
5h29
